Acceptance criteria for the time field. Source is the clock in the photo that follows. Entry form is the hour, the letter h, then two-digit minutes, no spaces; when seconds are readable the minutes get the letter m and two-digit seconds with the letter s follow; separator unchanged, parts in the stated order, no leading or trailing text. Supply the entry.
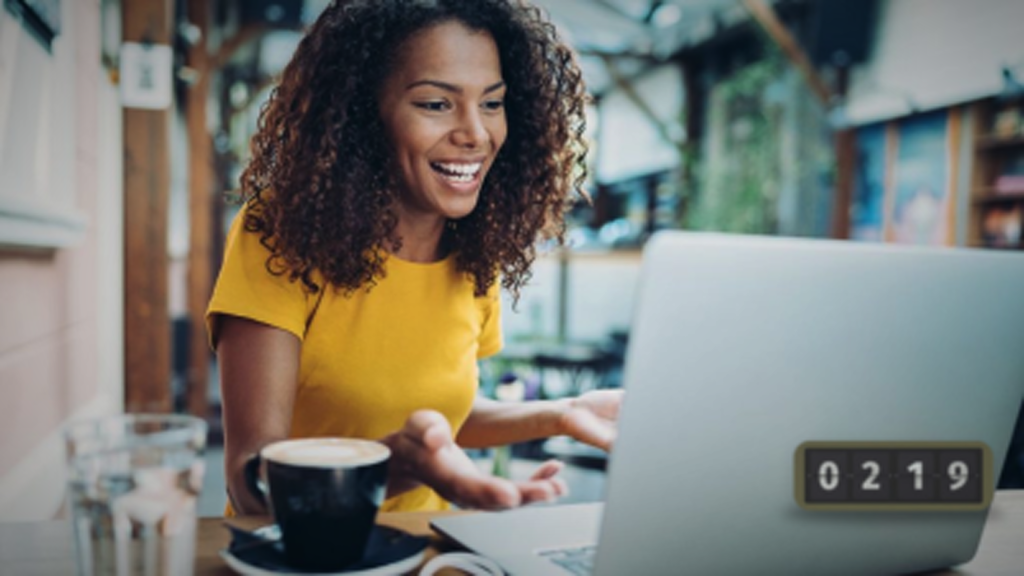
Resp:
2h19
